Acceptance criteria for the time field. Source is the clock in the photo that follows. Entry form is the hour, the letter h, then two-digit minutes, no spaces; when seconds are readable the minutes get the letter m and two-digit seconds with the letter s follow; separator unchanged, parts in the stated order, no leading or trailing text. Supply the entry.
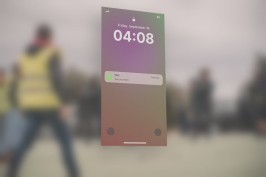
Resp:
4h08
